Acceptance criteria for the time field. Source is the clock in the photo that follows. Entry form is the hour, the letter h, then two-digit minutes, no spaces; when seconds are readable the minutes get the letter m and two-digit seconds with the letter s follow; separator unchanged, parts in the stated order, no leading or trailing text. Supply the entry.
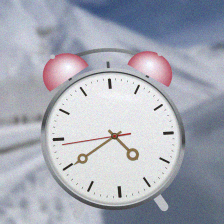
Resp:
4h39m44s
